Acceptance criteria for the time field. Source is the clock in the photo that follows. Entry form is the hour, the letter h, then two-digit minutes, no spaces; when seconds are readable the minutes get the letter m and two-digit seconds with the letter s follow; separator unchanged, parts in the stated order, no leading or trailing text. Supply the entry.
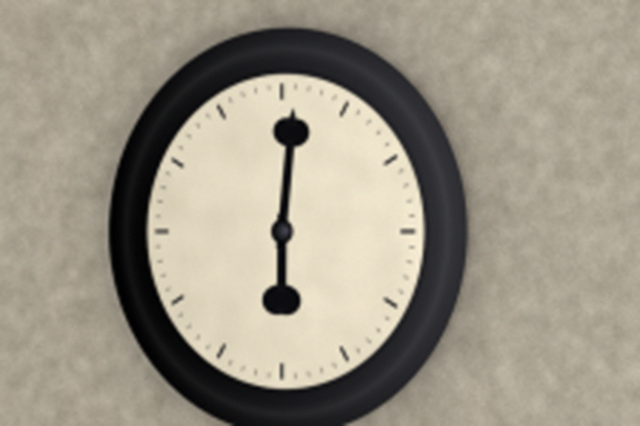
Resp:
6h01
